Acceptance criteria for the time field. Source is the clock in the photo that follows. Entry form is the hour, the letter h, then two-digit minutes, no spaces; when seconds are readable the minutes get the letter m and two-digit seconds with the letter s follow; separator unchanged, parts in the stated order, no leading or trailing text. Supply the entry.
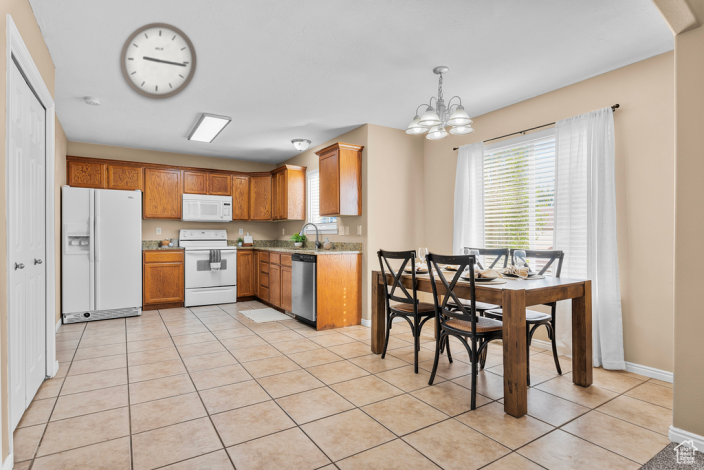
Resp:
9h16
